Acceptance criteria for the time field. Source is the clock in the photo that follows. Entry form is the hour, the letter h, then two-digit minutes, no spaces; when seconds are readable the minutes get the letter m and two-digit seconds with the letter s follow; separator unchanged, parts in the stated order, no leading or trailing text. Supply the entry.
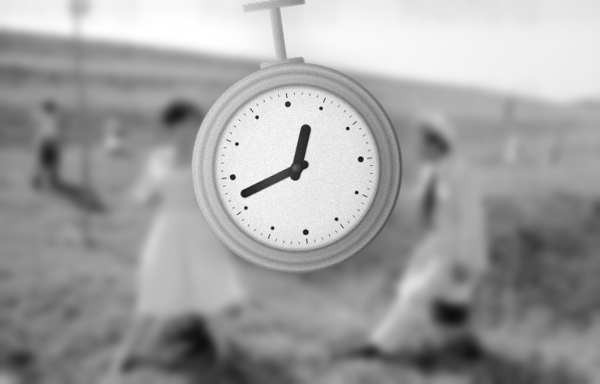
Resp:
12h42
